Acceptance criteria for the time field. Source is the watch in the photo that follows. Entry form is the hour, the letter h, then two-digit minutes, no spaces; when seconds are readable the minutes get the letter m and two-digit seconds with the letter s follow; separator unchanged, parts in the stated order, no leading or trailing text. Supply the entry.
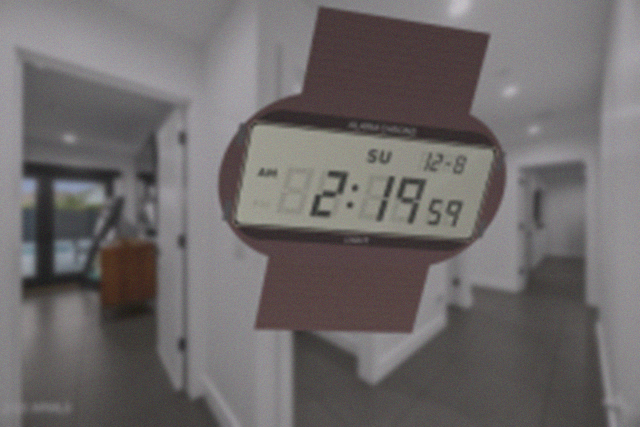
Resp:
2h19m59s
